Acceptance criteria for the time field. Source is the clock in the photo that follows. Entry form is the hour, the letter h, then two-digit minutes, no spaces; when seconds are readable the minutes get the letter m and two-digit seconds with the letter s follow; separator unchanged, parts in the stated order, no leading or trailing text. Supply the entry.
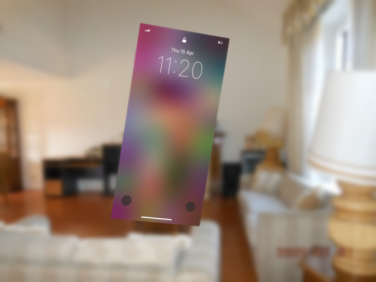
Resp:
11h20
